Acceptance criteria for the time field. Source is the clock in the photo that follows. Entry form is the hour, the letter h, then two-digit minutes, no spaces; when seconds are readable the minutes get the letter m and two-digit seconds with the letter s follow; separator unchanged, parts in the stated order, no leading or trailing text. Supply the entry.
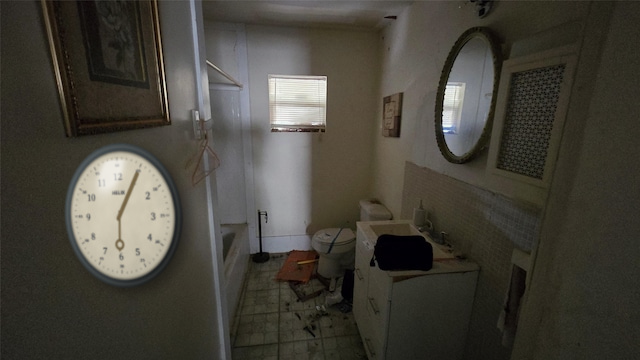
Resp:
6h05
